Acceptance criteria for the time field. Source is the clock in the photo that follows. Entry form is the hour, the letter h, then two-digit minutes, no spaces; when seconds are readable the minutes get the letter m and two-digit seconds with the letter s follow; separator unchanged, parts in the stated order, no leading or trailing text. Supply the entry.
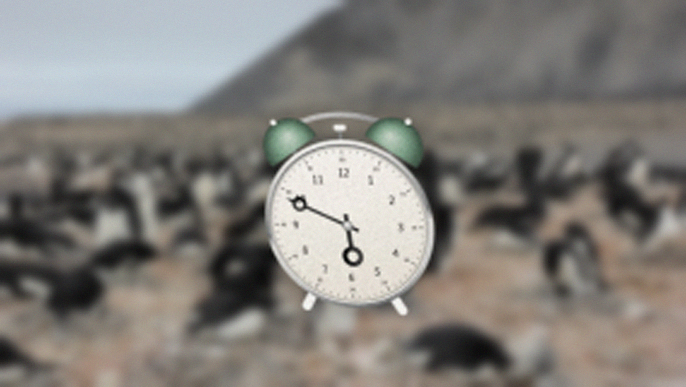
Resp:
5h49
